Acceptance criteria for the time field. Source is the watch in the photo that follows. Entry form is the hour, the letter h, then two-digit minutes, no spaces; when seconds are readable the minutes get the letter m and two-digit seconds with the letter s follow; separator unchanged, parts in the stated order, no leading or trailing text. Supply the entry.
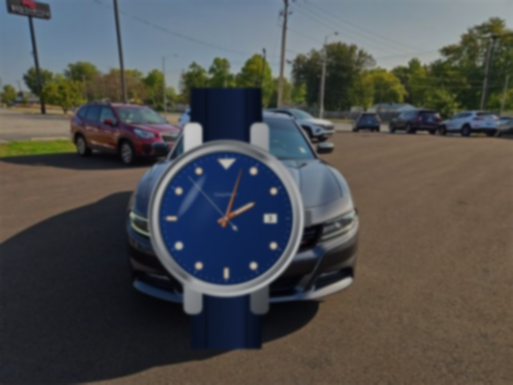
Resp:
2h02m53s
